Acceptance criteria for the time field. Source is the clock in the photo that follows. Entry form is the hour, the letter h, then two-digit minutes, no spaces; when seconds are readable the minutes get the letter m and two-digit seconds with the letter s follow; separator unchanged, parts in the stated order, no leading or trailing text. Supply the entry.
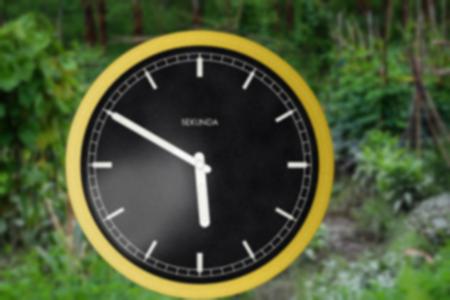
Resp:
5h50
